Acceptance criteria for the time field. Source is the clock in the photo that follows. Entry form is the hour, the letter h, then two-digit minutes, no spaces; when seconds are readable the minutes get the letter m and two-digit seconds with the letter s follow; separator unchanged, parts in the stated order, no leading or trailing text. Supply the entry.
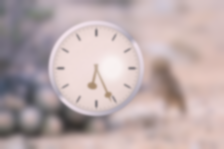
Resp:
6h26
